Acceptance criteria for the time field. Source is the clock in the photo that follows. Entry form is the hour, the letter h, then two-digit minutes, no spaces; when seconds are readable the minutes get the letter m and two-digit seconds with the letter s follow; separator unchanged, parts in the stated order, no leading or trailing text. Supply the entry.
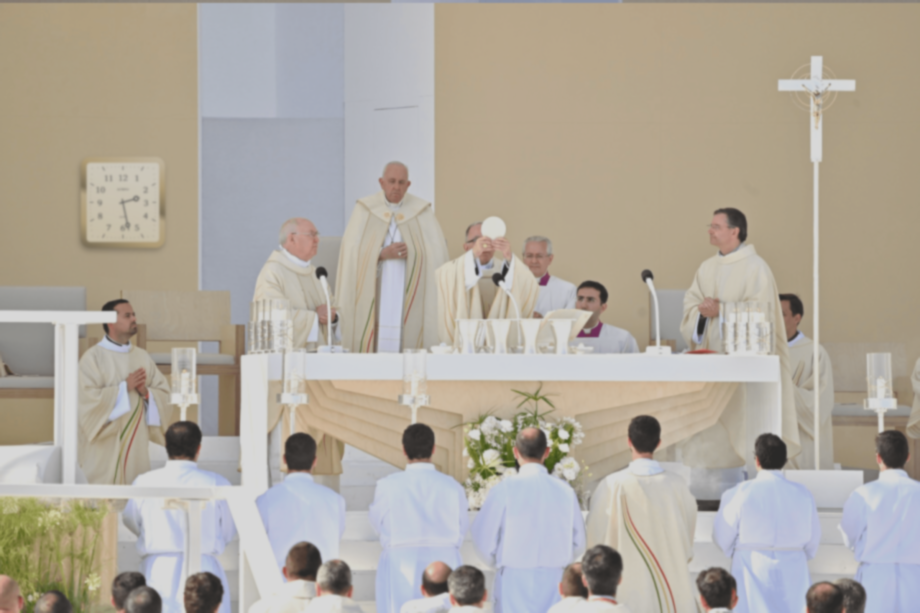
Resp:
2h28
